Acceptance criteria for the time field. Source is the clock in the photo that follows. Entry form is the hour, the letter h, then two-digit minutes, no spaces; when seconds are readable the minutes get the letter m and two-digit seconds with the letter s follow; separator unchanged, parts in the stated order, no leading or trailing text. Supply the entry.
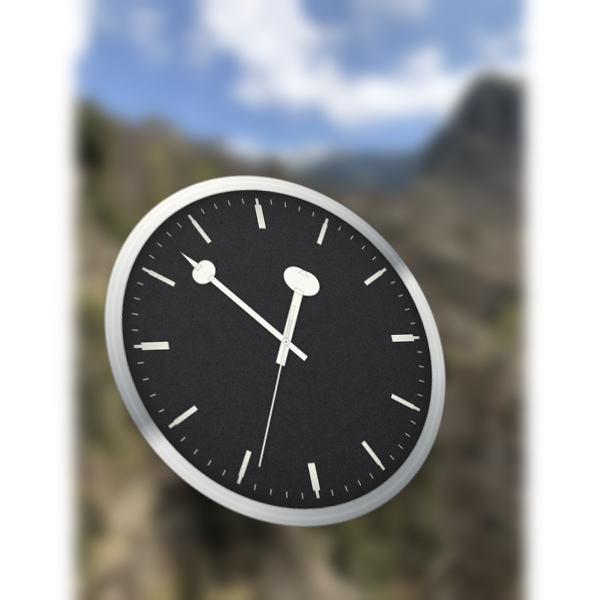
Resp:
12h52m34s
